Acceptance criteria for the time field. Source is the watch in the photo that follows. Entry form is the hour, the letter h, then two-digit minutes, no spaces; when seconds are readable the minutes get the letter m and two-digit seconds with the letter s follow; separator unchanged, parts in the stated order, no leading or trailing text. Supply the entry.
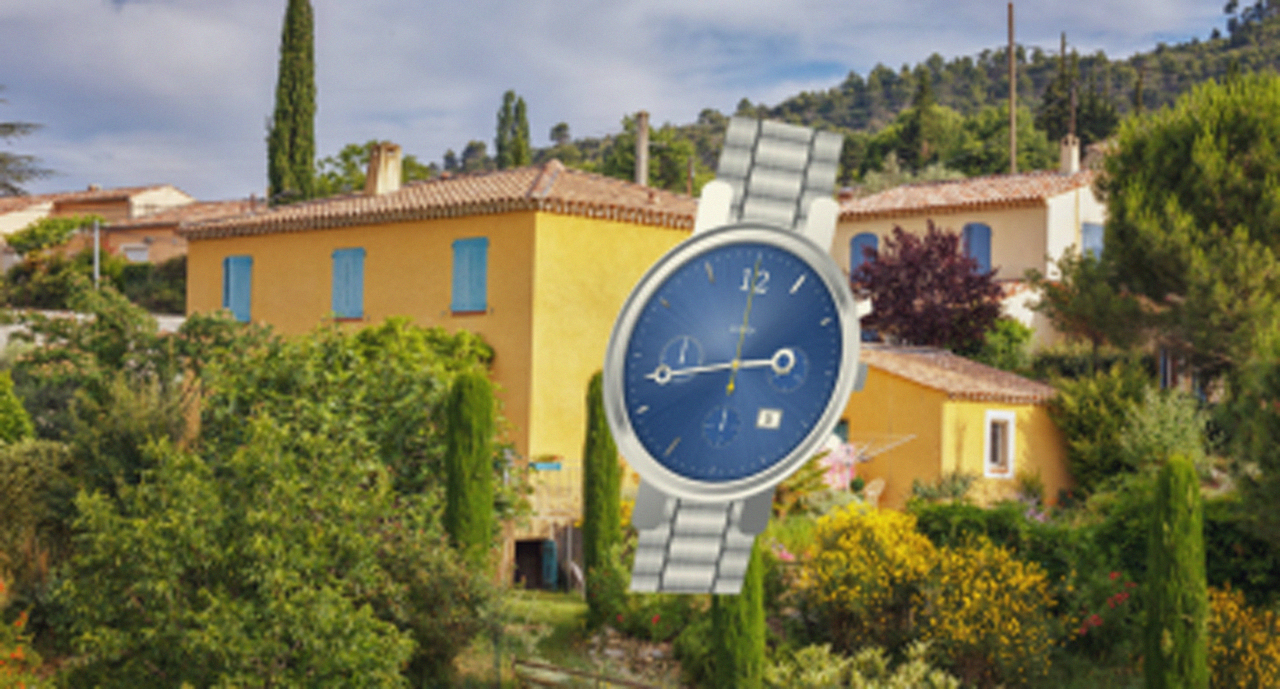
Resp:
2h43
